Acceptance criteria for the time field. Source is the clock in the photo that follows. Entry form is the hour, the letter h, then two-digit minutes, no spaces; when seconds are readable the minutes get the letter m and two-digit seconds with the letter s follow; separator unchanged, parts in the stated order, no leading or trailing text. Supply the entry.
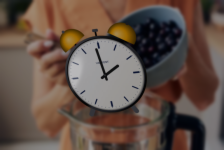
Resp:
1h59
